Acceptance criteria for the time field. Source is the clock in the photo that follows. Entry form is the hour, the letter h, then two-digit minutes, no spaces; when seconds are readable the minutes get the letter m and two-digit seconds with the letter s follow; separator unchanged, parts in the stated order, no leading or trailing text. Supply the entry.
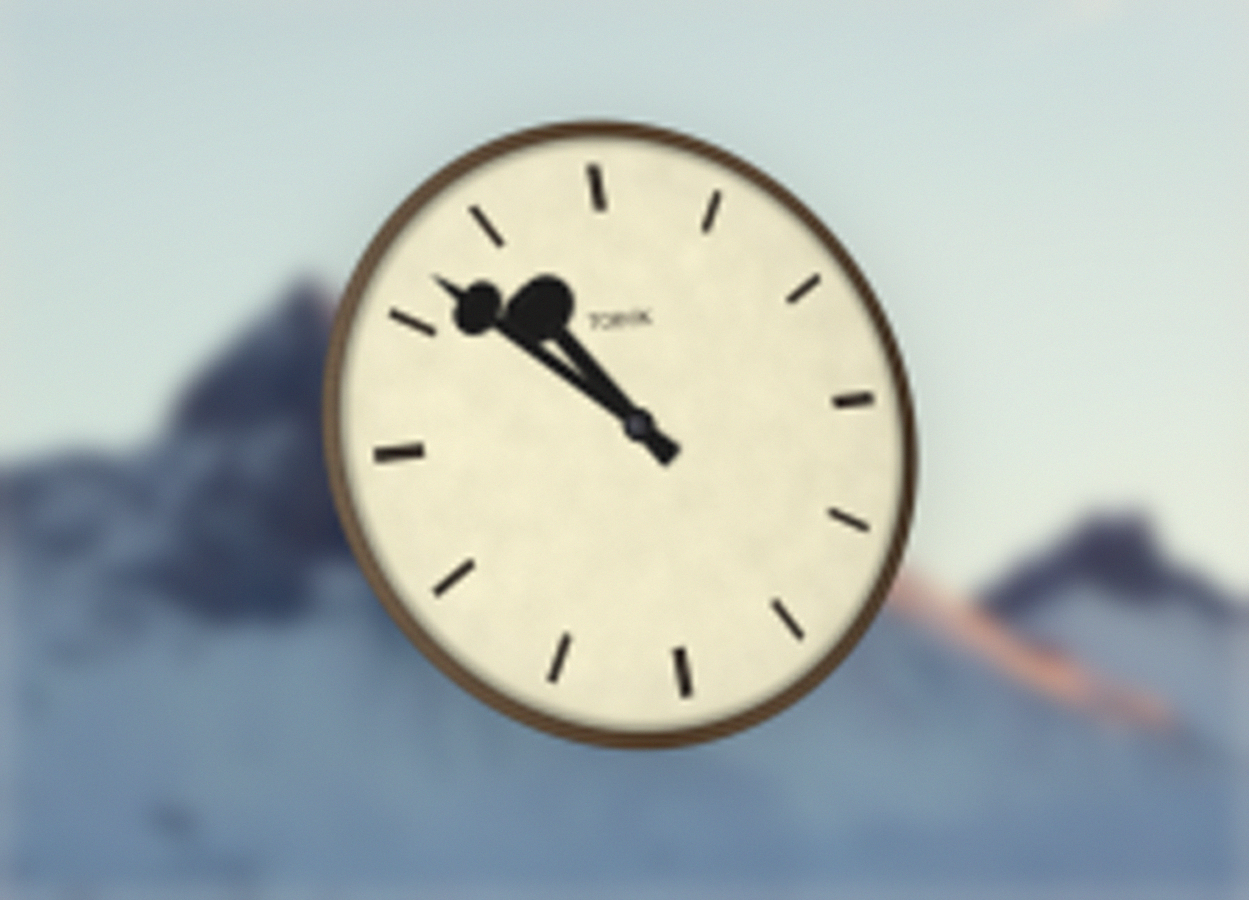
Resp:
10h52
